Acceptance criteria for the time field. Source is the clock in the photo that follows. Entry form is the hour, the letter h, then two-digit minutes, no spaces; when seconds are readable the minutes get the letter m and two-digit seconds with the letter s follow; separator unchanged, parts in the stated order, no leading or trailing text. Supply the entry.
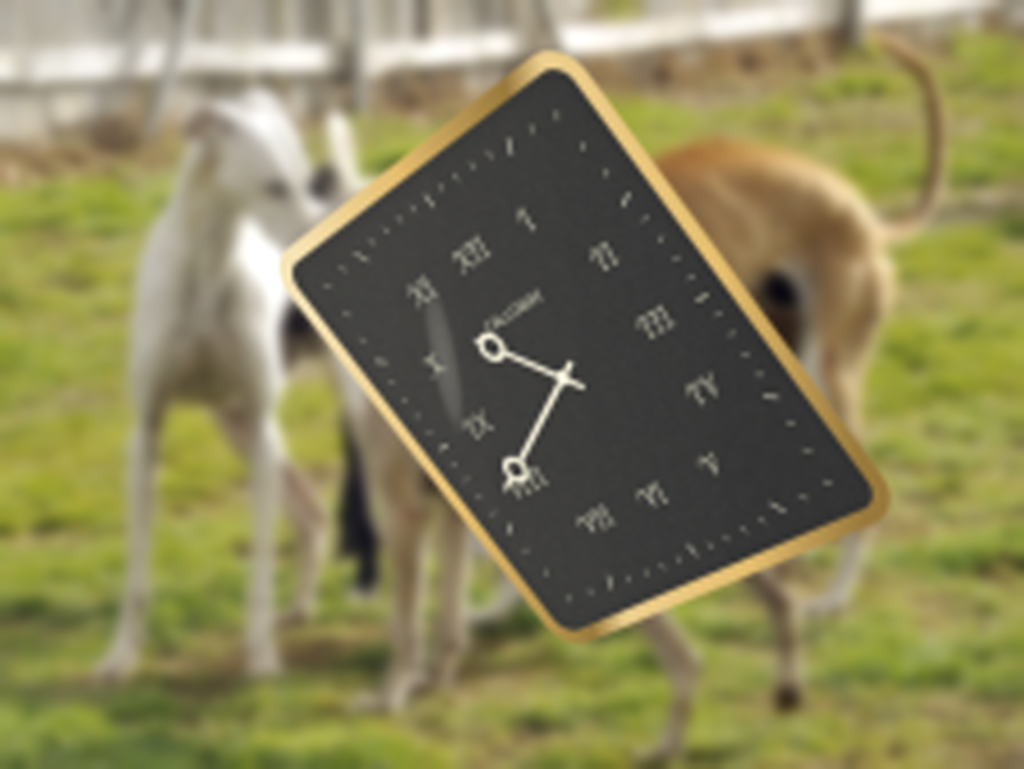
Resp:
10h41
